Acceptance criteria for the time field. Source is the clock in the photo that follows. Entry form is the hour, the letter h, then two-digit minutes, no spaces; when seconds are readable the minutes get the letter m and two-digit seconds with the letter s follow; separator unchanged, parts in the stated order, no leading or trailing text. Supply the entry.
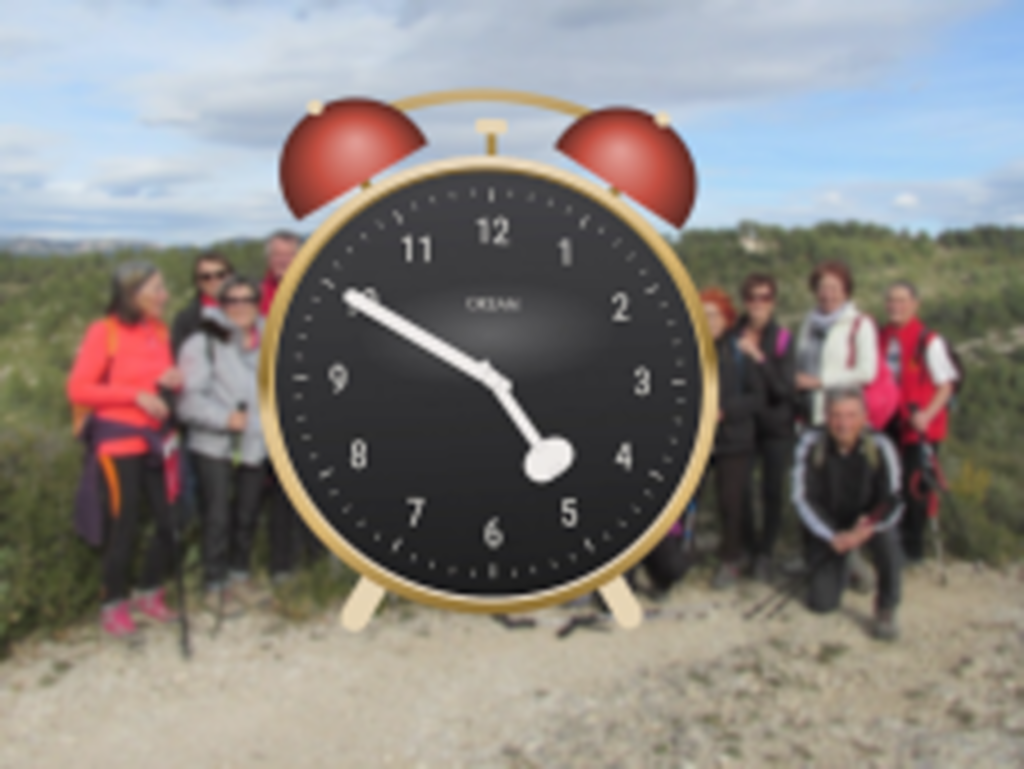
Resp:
4h50
